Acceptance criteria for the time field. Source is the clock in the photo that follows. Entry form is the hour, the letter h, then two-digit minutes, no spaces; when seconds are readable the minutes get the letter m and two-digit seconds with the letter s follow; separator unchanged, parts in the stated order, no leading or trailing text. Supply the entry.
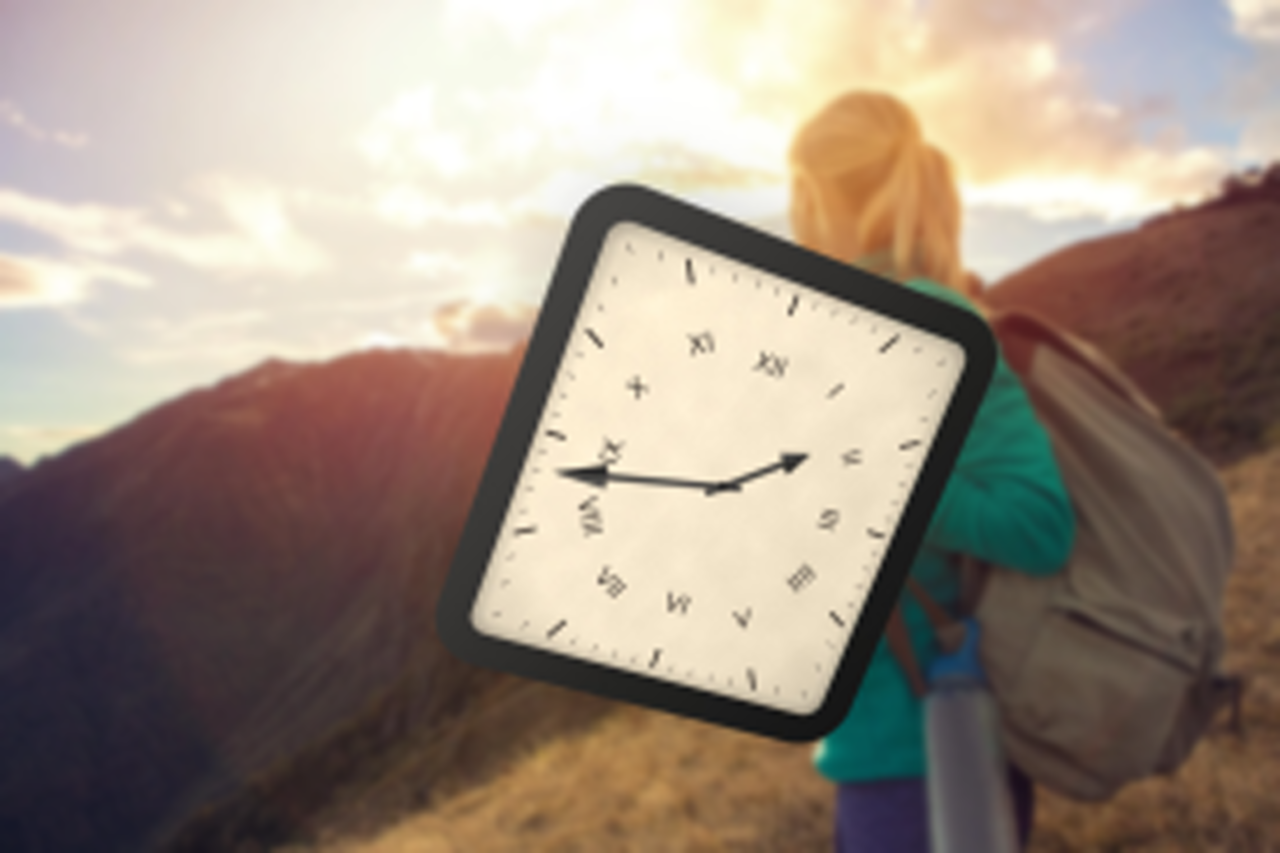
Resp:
1h43
